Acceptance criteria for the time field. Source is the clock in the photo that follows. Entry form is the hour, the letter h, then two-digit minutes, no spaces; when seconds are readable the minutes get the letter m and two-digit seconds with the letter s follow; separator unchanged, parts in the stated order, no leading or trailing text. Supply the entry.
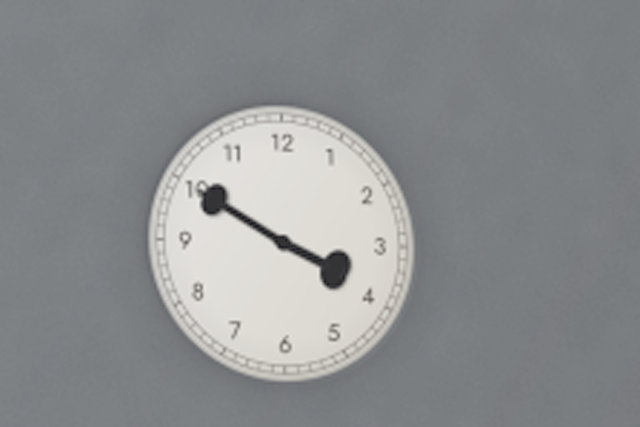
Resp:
3h50
